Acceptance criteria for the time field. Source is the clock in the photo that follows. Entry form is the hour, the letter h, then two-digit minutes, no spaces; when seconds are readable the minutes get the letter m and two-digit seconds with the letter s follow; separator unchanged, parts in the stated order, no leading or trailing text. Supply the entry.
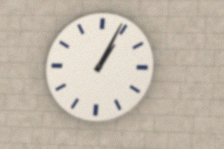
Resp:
1h04
